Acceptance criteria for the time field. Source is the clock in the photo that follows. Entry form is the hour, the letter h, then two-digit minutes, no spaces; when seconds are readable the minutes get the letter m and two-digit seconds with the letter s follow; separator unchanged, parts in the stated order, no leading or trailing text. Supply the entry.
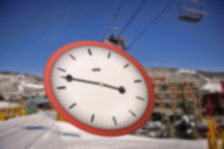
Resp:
3h48
